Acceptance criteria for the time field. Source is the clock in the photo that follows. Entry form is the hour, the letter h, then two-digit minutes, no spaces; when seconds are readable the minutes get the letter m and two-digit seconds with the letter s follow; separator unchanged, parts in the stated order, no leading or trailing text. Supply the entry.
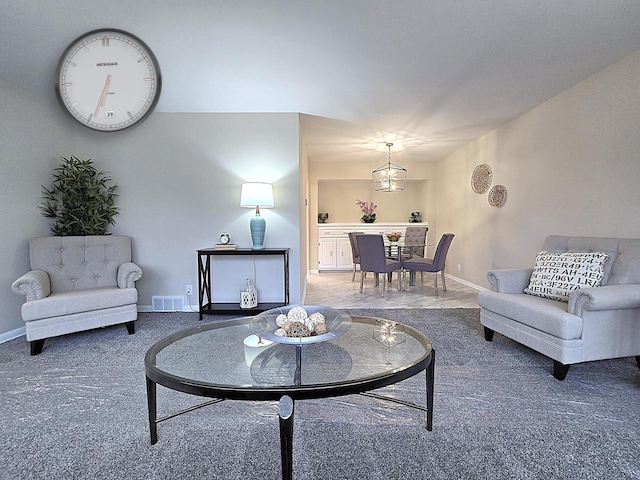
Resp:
6h34
